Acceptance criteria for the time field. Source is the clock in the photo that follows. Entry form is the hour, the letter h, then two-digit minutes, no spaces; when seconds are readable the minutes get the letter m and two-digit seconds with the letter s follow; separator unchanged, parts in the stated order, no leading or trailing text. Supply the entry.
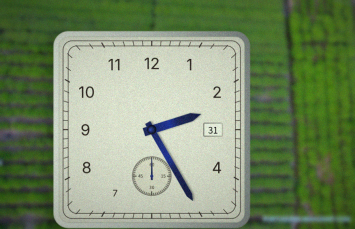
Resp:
2h25
